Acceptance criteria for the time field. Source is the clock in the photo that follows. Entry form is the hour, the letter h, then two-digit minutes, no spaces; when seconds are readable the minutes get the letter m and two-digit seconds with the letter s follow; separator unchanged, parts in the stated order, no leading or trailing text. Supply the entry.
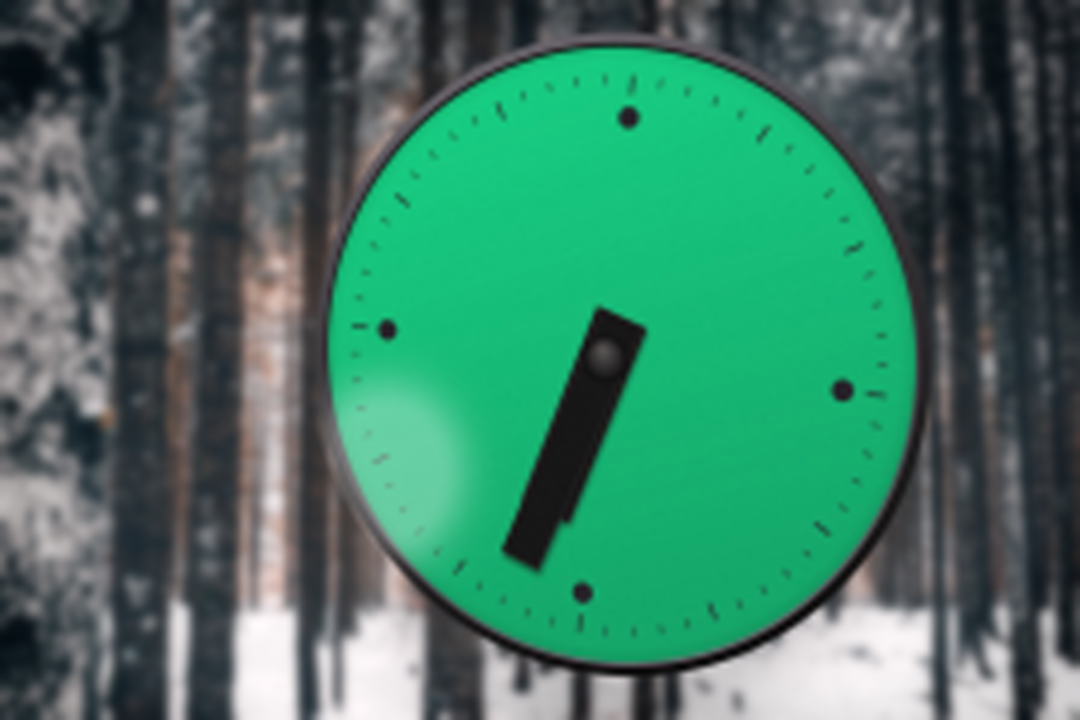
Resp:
6h33
